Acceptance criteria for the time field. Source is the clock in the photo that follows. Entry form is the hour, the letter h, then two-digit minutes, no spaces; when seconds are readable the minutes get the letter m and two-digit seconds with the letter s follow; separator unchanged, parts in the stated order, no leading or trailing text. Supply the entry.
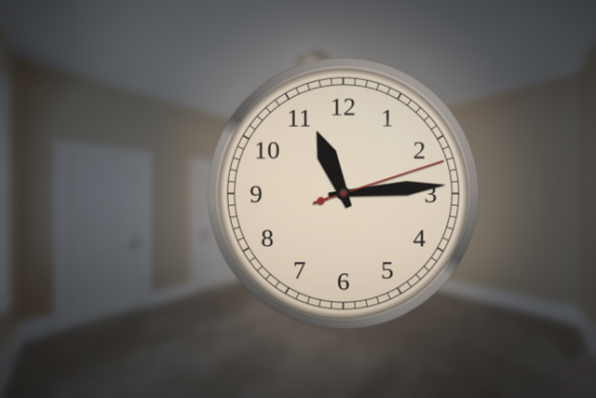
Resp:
11h14m12s
